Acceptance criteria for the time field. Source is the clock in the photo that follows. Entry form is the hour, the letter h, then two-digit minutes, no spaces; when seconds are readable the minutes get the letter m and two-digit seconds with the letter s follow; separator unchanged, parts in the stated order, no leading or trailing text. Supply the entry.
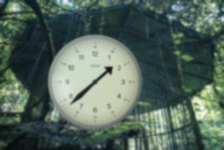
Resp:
1h38
